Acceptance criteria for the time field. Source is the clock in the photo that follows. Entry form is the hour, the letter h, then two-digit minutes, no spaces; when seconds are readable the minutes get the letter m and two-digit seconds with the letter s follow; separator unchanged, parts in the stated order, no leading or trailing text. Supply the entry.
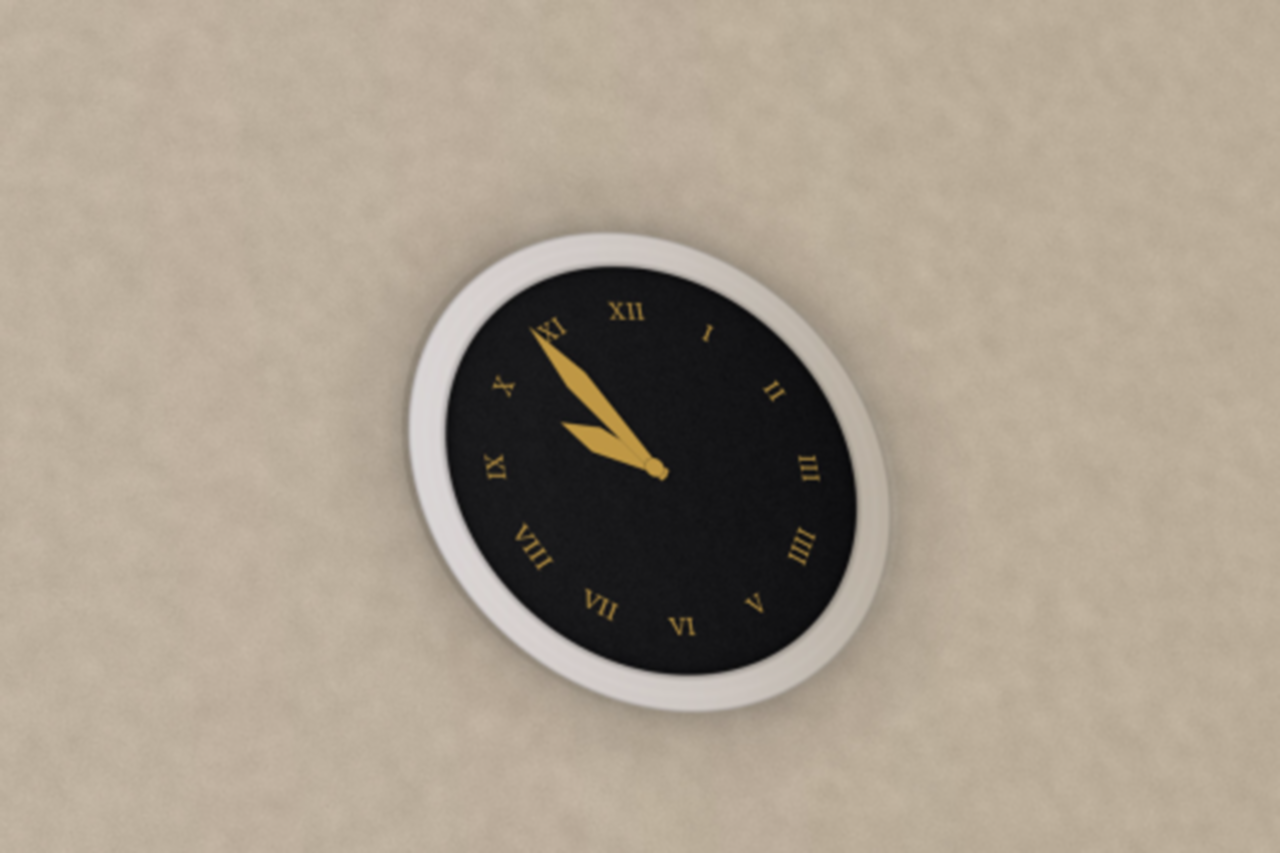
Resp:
9h54
